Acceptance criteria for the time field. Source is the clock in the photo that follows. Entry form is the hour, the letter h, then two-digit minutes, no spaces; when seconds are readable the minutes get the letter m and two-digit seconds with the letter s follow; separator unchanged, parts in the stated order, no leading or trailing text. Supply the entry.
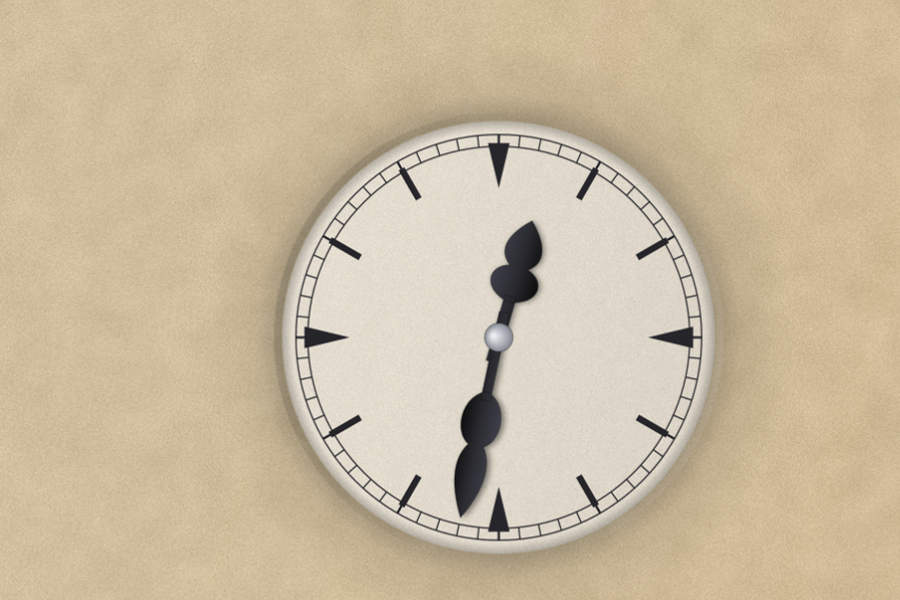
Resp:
12h32
